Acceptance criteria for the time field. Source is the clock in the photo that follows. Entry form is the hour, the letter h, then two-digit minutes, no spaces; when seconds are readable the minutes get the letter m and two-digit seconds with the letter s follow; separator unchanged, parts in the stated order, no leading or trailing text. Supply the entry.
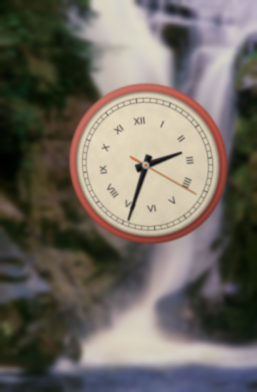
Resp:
2h34m21s
